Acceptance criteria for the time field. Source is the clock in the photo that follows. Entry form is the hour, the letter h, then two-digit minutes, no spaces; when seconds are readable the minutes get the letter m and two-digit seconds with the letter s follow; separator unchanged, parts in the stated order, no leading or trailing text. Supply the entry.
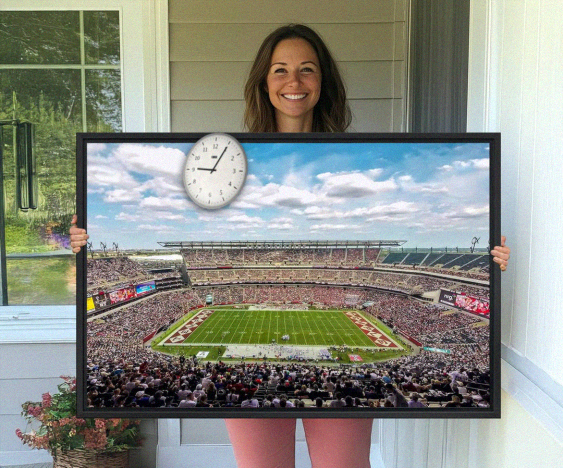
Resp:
9h05
